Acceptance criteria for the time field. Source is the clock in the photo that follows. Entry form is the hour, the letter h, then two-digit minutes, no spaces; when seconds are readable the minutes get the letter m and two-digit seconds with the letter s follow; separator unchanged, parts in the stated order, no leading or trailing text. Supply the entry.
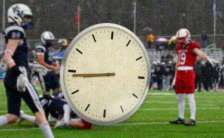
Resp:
8h44
